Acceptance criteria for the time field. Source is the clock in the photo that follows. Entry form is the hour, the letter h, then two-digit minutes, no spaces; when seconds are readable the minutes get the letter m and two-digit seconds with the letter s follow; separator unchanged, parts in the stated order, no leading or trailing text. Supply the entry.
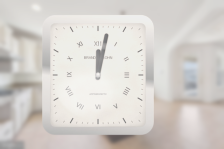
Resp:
12h02
